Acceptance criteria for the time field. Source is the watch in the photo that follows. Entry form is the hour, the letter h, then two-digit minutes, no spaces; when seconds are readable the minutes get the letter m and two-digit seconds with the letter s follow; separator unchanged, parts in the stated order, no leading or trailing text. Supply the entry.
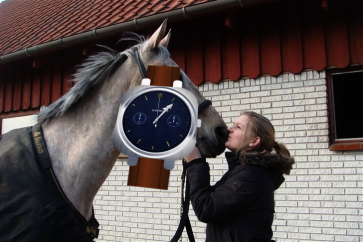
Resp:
1h06
